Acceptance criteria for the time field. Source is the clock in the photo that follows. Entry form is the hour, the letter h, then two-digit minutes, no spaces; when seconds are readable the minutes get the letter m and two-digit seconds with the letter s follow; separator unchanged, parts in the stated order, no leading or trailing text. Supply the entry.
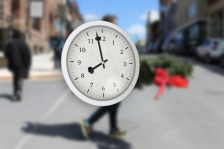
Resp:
7h58
